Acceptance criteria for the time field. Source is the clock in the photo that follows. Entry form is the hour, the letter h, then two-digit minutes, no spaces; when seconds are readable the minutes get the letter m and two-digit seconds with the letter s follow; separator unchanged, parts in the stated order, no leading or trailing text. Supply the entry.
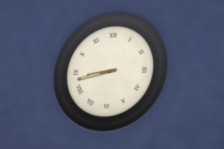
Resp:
8h43
